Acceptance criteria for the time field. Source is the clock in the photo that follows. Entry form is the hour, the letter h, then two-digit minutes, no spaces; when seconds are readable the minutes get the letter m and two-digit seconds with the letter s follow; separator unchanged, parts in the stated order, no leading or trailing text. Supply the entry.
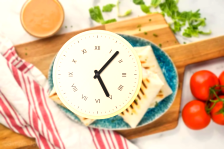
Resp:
5h07
